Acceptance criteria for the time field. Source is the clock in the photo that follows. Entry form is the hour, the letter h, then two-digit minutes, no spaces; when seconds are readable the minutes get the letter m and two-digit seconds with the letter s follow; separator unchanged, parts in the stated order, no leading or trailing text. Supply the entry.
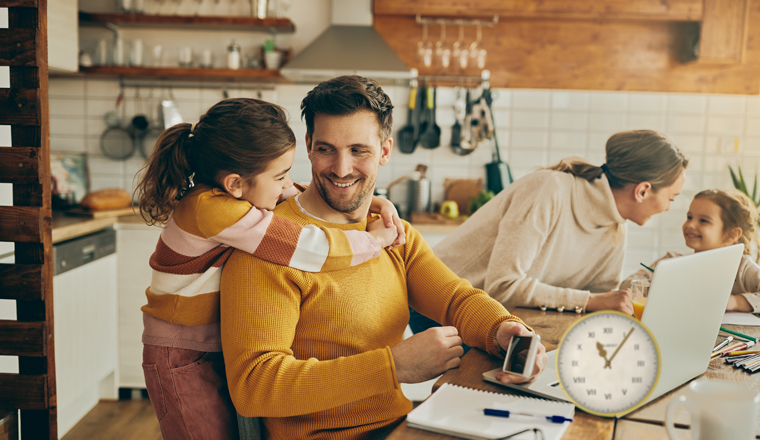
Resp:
11h06
